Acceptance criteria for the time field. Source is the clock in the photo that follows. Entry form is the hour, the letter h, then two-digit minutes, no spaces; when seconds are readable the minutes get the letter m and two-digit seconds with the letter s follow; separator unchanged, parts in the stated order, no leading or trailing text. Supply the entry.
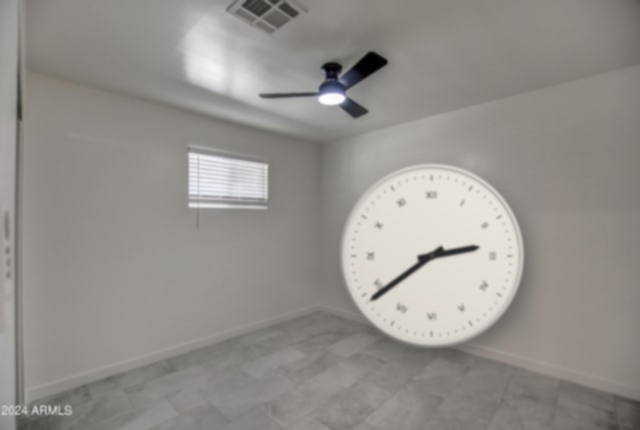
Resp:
2h39
